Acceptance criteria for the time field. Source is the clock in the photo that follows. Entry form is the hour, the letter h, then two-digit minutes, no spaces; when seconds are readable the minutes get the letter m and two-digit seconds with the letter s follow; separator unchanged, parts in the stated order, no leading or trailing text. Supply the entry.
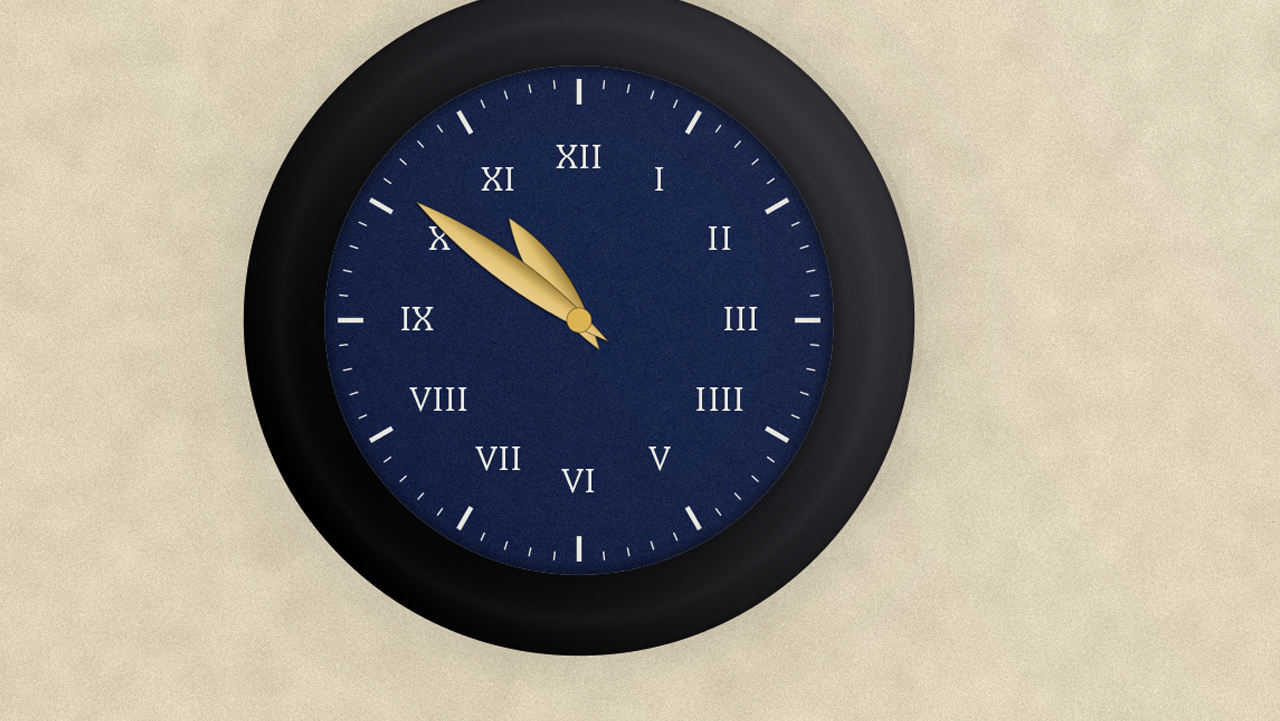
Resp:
10h51
